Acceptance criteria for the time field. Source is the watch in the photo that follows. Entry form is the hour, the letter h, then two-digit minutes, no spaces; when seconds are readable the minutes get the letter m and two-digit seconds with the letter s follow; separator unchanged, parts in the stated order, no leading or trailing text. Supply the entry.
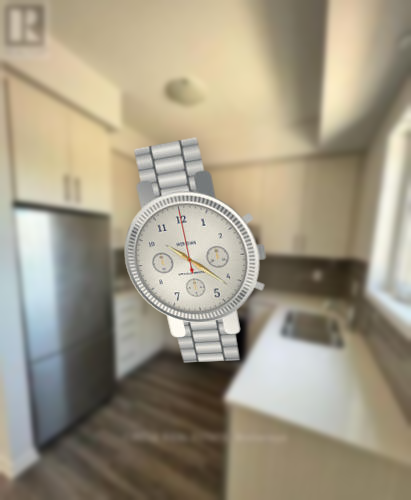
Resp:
10h22
